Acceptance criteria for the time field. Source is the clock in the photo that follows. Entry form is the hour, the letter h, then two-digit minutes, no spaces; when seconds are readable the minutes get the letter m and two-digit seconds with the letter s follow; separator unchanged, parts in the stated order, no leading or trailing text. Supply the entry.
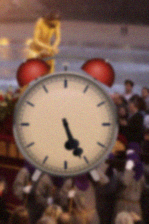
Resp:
5h26
